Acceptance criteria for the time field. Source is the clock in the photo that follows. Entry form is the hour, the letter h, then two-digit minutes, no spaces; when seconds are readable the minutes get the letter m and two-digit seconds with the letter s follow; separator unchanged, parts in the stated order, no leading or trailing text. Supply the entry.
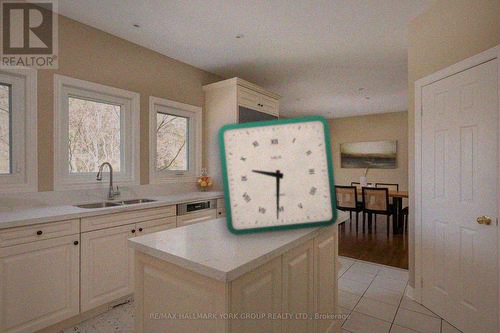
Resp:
9h31
